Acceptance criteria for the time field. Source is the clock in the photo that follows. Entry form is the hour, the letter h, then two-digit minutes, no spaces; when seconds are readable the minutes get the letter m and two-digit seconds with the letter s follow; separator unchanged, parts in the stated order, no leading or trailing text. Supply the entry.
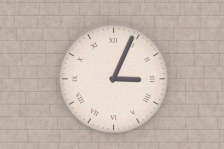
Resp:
3h04
